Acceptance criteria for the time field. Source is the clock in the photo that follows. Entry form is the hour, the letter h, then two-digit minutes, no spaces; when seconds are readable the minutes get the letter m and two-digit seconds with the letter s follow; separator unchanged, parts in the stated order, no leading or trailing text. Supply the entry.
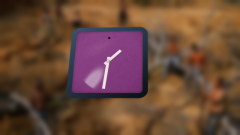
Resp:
1h31
